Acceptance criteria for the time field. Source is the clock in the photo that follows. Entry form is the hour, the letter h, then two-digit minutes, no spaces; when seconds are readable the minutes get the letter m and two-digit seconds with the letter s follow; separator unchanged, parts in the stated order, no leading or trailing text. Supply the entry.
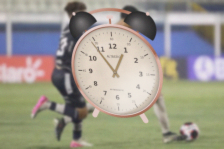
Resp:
12h54
